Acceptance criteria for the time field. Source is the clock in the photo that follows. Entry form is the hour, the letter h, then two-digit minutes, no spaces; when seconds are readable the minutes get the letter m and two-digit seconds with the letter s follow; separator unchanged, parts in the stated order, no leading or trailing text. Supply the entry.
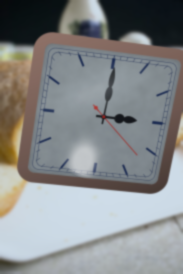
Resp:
3h00m22s
